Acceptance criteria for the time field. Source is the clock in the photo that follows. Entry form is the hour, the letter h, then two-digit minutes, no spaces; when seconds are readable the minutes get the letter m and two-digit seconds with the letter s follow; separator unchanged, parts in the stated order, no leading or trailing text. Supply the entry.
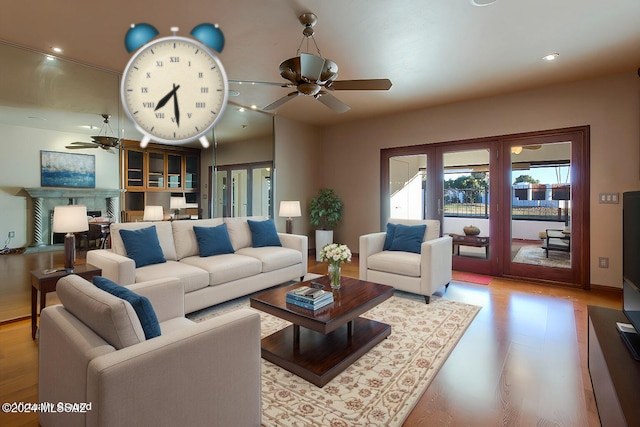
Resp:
7h29
